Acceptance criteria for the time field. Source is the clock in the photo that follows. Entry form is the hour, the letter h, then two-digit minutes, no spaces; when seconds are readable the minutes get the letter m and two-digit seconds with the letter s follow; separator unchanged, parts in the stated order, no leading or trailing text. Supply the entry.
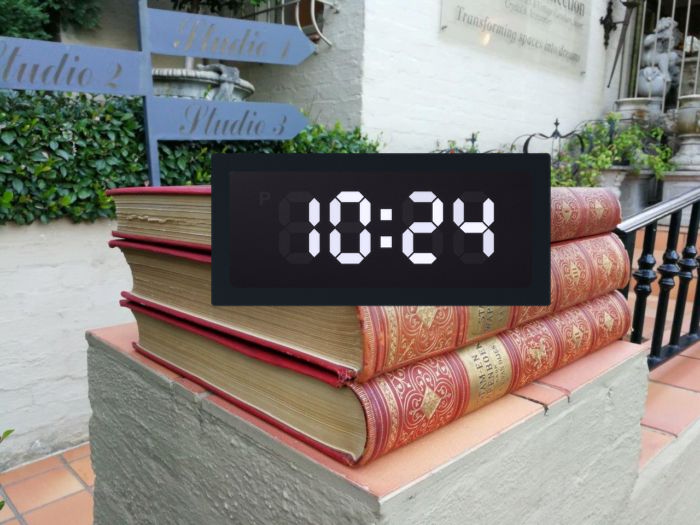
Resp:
10h24
